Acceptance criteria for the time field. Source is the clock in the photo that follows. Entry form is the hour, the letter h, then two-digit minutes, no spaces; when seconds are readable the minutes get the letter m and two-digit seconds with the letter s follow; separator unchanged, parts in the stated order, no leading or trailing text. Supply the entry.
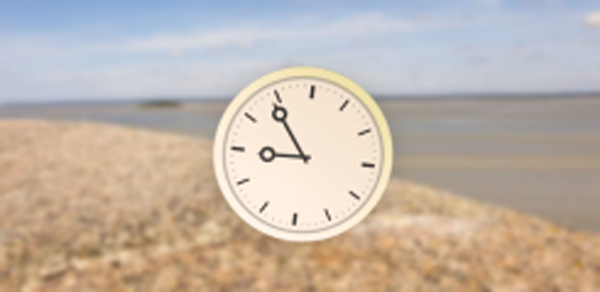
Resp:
8h54
